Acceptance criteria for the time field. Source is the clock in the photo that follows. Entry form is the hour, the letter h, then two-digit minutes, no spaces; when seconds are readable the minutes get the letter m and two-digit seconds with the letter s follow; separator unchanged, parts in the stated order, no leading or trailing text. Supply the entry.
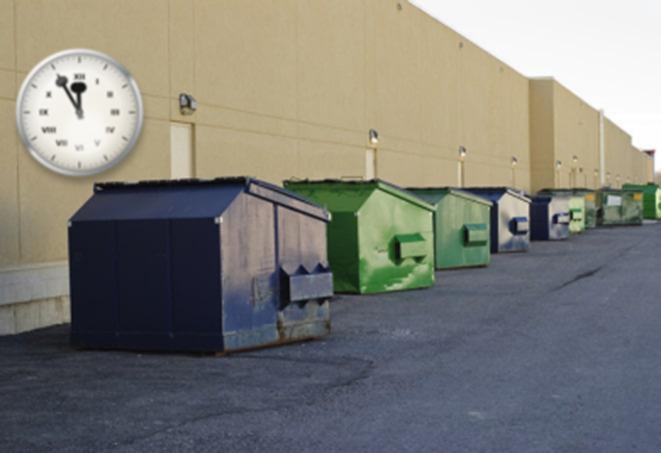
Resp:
11h55
